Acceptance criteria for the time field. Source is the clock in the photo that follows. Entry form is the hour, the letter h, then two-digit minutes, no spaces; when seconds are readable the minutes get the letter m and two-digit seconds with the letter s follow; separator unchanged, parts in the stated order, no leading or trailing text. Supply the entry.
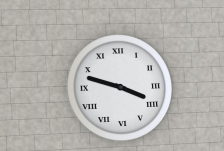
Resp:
3h48
